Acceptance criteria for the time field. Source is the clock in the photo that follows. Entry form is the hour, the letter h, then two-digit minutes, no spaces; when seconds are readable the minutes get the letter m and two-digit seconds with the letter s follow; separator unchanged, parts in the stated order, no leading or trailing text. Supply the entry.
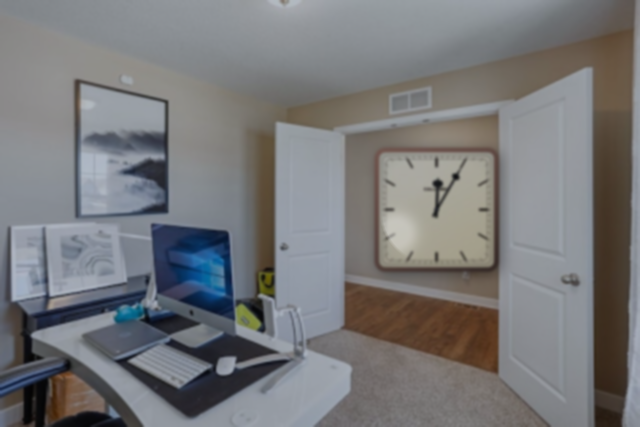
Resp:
12h05
